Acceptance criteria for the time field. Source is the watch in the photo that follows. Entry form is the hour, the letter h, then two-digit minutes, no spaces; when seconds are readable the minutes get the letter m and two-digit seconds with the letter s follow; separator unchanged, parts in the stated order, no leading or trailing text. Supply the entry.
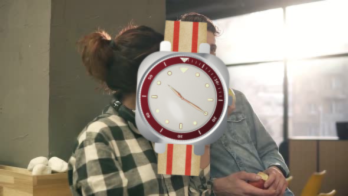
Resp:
10h20
